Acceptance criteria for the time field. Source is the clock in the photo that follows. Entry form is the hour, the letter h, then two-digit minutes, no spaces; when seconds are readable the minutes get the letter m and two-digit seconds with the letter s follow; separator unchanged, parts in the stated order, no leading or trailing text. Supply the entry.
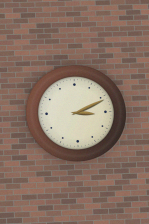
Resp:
3h11
